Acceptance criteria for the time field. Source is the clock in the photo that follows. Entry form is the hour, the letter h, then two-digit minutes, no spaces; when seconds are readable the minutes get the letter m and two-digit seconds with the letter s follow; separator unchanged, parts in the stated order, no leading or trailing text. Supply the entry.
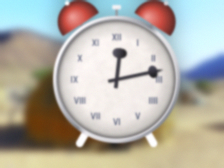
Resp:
12h13
